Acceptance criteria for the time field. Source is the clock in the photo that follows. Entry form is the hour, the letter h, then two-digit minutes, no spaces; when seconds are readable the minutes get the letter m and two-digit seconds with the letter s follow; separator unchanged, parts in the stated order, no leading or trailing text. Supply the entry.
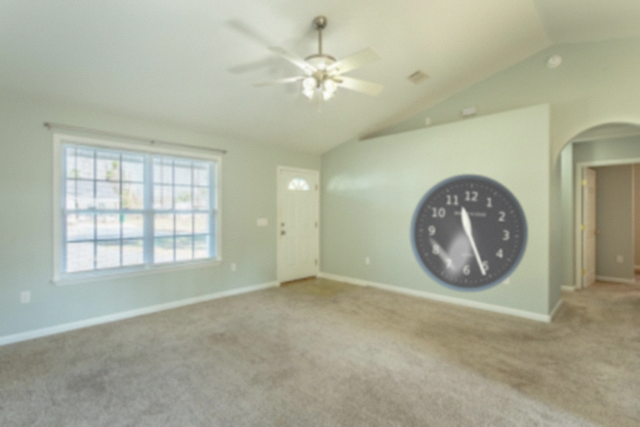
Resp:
11h26
